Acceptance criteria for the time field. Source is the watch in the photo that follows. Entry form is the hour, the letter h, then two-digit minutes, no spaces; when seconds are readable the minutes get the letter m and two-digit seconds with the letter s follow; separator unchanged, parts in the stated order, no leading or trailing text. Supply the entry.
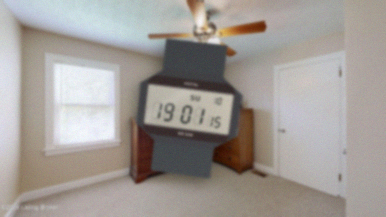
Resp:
19h01m15s
